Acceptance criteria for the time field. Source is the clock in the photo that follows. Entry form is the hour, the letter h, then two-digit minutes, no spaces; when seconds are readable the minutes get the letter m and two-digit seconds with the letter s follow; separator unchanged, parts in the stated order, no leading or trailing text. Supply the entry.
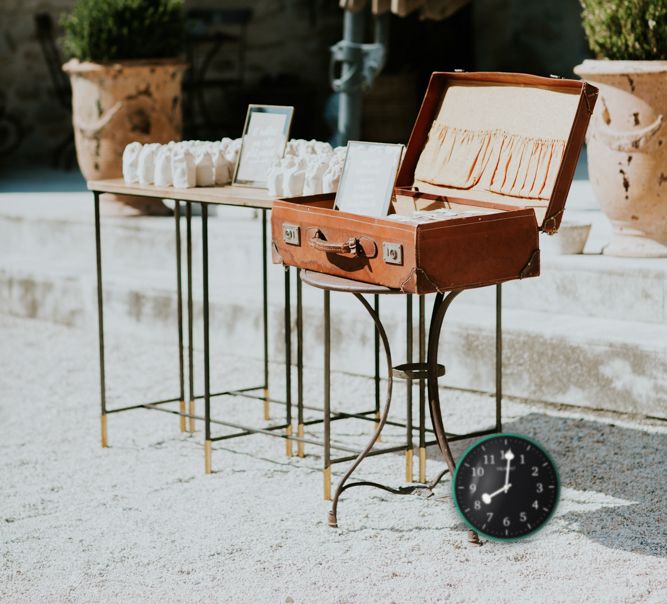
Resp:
8h01
